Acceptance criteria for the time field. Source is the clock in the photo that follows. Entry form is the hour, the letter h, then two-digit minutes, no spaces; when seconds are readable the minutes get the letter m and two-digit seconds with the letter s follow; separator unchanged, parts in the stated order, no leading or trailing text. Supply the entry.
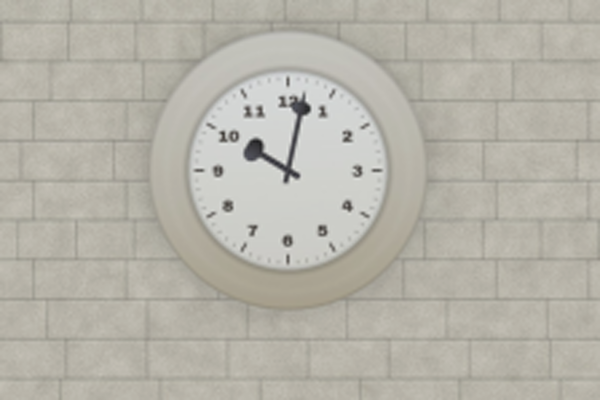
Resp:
10h02
